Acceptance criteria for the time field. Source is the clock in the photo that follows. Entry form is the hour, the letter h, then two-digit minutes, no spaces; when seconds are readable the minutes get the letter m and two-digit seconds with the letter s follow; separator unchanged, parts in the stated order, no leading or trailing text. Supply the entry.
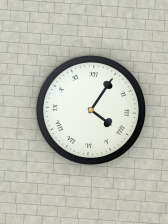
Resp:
4h05
